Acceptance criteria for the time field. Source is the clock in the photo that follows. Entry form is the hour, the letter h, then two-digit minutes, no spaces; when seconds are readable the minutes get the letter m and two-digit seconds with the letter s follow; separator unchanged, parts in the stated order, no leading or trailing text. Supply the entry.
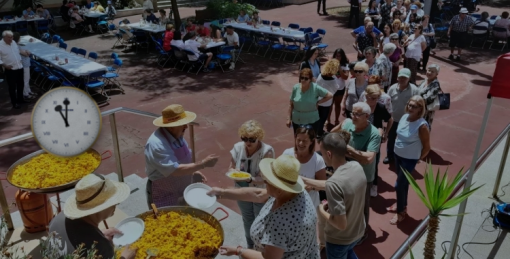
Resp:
11h00
